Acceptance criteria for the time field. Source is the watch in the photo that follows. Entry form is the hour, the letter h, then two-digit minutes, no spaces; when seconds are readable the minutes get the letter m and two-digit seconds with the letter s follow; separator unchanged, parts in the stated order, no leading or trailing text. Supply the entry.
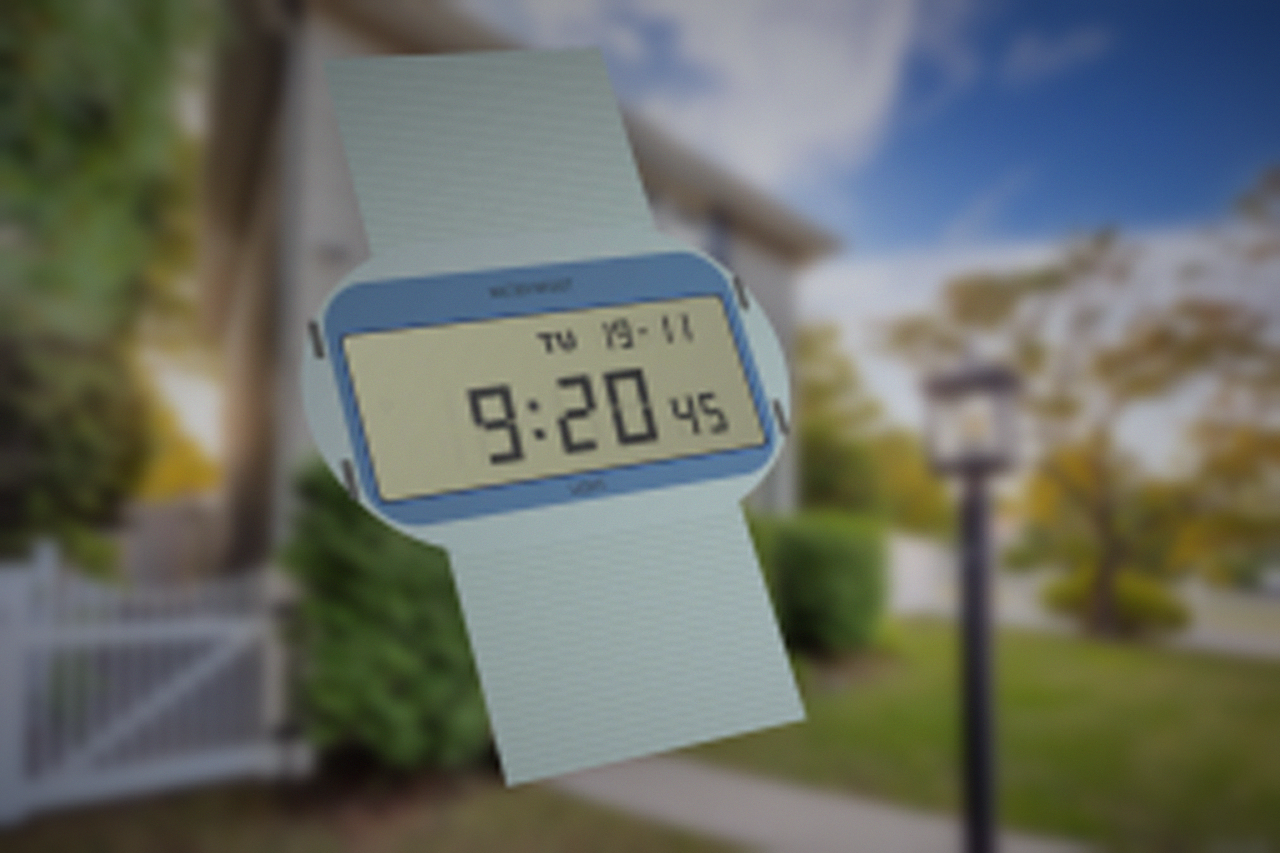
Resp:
9h20m45s
